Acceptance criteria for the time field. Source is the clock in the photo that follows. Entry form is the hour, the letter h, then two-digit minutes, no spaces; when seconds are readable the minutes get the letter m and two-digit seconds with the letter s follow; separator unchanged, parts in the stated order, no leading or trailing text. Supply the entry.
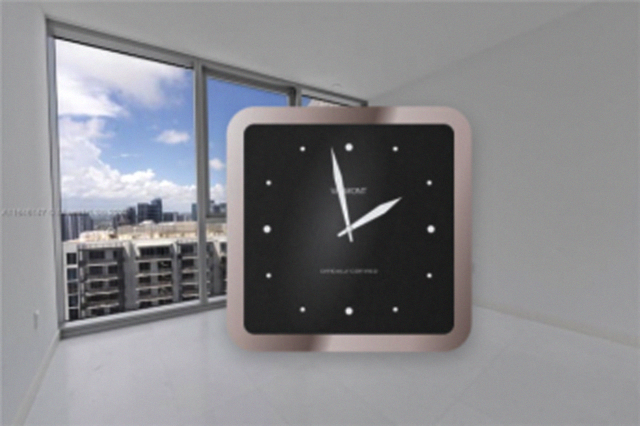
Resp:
1h58
